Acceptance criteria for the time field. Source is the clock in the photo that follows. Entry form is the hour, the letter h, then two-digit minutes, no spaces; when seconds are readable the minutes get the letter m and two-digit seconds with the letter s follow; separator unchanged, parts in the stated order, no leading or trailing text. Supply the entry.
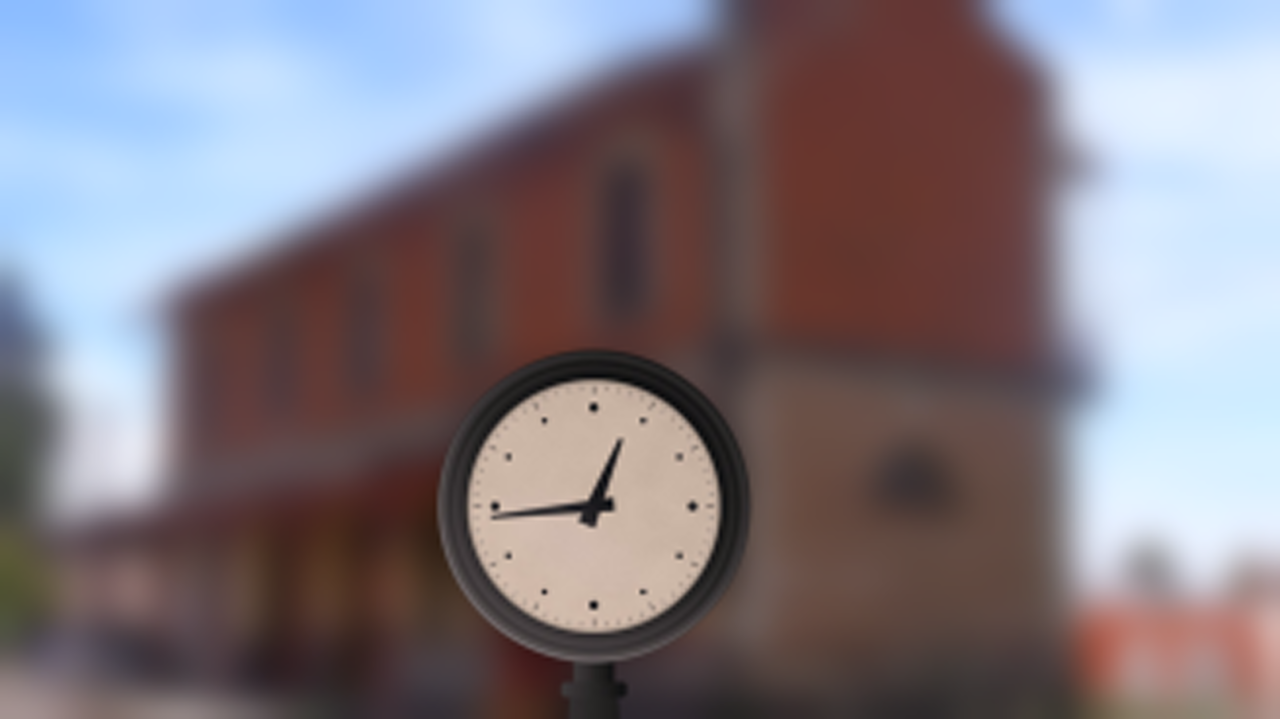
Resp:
12h44
